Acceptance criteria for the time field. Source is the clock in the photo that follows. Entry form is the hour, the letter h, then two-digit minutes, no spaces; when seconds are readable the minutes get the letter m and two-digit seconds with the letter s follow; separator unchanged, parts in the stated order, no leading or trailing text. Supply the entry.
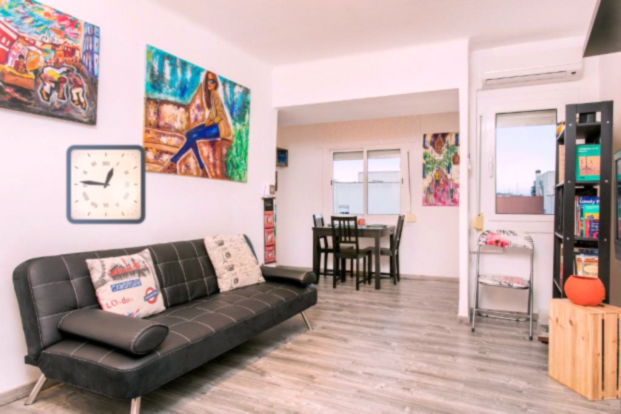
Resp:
12h46
